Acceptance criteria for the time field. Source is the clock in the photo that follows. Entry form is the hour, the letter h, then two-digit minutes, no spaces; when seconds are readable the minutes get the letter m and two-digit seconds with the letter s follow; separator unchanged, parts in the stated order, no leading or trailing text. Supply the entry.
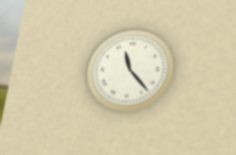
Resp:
11h23
